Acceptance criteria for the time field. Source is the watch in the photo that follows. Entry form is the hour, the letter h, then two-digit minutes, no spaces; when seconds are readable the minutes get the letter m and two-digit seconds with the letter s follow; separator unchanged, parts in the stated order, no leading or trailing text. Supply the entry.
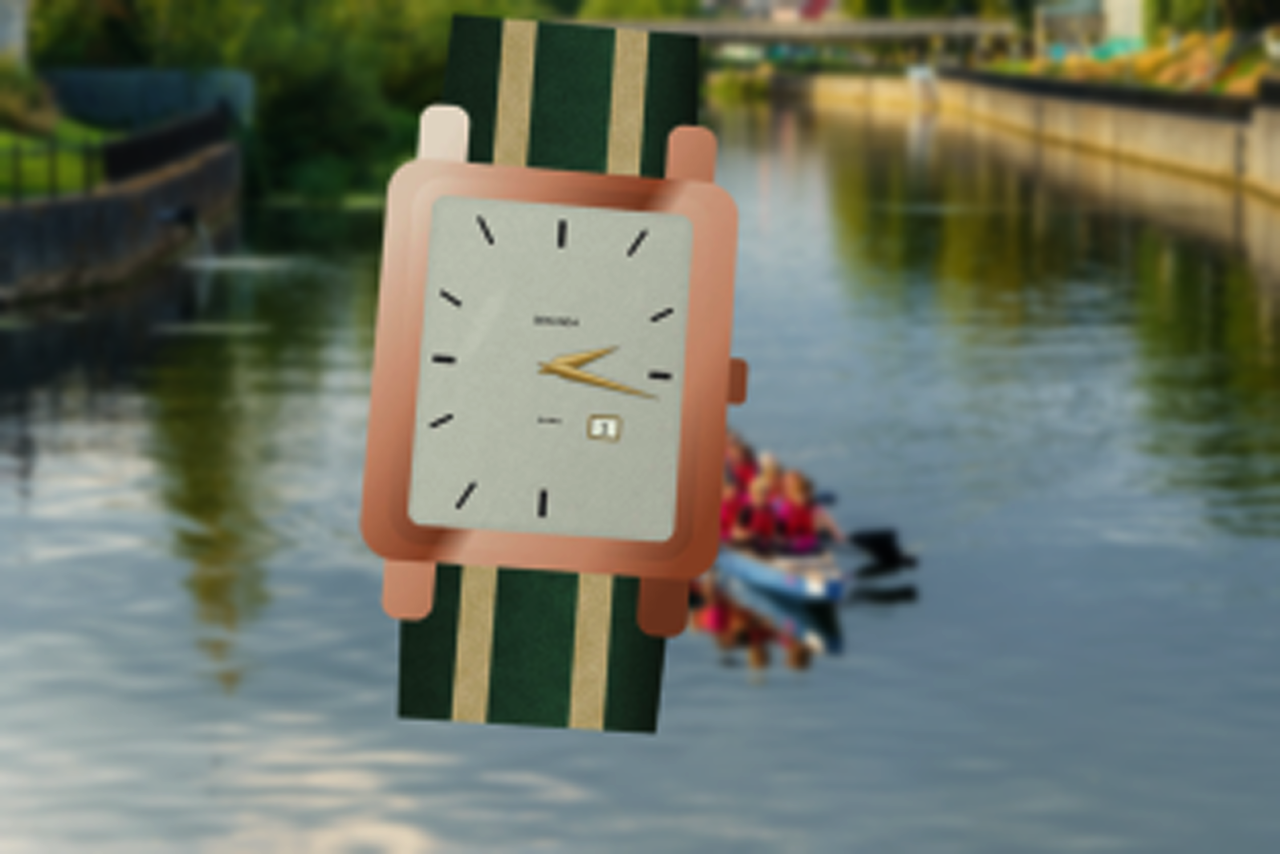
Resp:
2h17
